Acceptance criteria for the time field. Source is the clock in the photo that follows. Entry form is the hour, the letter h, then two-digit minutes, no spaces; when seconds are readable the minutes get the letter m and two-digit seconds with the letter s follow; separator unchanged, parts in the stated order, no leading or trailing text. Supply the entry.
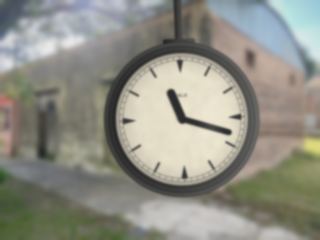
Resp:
11h18
